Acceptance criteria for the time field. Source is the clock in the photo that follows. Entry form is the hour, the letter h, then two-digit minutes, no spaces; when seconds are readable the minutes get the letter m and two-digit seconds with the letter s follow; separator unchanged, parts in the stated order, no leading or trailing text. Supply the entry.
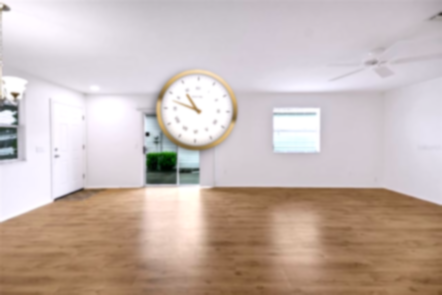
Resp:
10h48
